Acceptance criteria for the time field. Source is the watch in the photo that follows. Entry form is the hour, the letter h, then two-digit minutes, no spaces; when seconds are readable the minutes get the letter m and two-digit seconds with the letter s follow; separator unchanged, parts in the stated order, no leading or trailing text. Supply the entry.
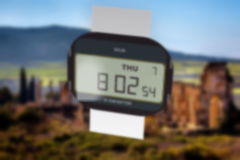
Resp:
8h02
